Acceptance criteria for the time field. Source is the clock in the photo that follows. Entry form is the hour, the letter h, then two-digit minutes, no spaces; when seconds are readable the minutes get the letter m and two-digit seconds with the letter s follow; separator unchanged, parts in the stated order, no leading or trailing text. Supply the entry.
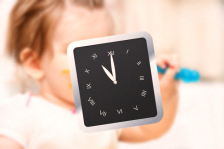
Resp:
11h00
